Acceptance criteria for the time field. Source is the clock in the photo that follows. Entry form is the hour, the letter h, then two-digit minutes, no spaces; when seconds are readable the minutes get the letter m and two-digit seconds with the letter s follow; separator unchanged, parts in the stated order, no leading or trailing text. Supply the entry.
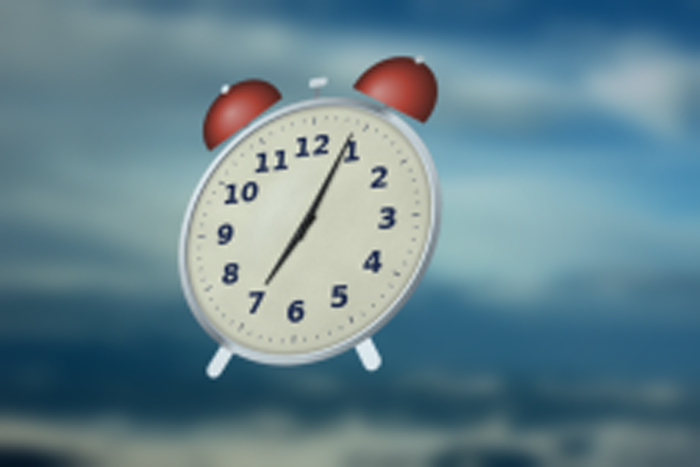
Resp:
7h04
